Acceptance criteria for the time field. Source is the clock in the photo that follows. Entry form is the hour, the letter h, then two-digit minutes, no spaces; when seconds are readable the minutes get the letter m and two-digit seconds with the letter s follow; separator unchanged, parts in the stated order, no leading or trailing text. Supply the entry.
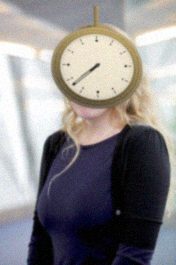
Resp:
7h38
